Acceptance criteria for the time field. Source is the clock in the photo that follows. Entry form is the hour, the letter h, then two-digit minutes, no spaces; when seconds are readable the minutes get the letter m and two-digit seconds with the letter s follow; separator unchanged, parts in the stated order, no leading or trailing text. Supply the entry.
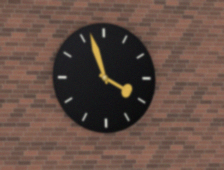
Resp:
3h57
